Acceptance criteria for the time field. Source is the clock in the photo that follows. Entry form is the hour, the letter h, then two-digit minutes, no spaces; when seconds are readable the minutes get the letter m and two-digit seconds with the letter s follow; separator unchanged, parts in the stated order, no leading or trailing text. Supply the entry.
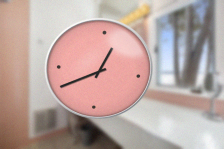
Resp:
12h40
